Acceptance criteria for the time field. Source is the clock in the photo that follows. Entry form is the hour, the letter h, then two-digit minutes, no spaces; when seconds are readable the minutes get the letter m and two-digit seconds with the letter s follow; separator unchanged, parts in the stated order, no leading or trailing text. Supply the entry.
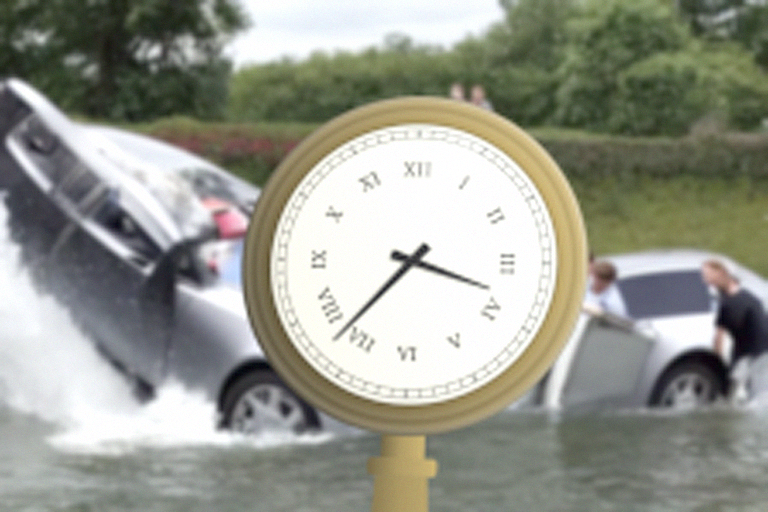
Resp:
3h37
